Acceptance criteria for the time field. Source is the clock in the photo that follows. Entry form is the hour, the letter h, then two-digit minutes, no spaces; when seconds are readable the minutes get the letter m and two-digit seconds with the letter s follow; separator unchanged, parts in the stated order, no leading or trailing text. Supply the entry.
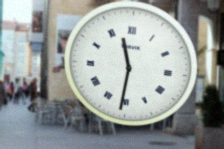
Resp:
11h31
